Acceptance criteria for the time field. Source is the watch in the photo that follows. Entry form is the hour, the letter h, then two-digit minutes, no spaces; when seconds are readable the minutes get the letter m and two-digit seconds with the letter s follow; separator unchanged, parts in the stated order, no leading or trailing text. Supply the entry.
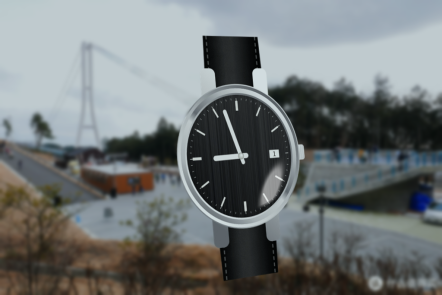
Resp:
8h57
